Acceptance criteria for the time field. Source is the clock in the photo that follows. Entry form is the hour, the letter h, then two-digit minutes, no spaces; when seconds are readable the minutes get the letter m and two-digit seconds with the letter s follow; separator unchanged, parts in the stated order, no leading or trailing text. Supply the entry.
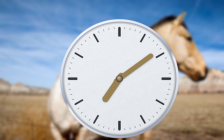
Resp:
7h09
